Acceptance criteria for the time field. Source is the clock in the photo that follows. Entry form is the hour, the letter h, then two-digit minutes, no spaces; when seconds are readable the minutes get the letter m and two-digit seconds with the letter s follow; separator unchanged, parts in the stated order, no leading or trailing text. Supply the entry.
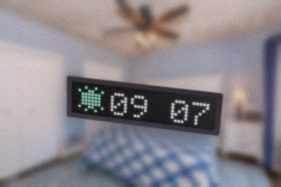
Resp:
9h07
